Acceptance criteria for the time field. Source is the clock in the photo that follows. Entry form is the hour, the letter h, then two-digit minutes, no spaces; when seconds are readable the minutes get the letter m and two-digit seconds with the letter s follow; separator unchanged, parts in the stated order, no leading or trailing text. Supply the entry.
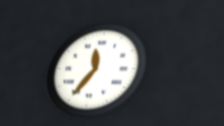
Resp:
11h35
